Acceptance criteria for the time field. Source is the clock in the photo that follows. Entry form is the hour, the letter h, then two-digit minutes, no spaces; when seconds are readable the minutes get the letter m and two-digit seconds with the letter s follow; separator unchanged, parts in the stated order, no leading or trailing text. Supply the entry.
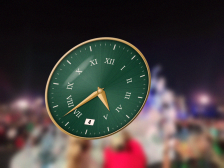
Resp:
4h37
